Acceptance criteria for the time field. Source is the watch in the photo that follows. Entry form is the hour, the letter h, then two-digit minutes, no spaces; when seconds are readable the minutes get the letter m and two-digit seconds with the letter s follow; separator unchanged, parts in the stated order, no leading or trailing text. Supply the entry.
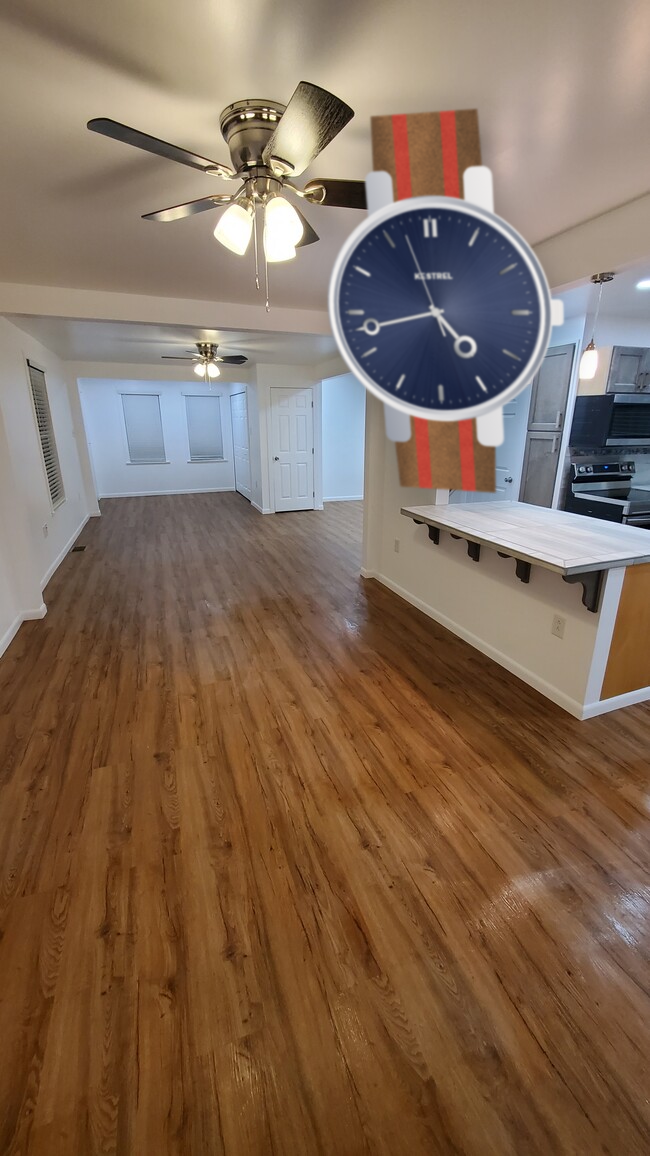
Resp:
4h42m57s
